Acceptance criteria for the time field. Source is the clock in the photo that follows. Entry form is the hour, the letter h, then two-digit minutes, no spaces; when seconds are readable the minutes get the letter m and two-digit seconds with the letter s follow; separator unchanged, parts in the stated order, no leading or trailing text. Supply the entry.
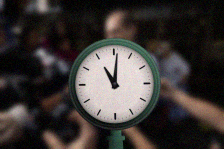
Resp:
11h01
